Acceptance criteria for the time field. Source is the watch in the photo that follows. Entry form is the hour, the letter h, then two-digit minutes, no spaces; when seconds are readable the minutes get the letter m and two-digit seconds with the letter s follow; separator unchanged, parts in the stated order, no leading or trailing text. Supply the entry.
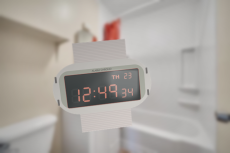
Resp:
12h49m34s
